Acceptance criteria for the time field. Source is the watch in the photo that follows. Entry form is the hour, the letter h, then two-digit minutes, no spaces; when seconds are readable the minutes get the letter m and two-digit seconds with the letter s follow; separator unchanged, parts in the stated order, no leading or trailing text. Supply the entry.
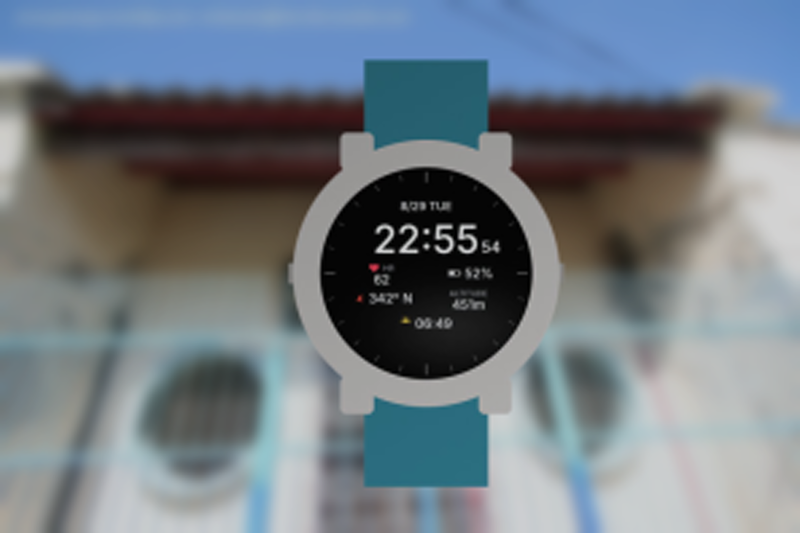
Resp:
22h55
